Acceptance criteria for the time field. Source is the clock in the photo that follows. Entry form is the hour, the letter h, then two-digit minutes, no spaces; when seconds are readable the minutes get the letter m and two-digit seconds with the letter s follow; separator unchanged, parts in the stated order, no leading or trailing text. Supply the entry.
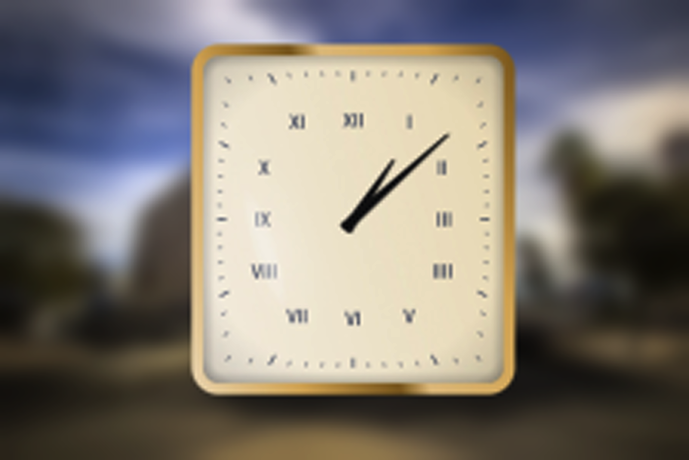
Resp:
1h08
